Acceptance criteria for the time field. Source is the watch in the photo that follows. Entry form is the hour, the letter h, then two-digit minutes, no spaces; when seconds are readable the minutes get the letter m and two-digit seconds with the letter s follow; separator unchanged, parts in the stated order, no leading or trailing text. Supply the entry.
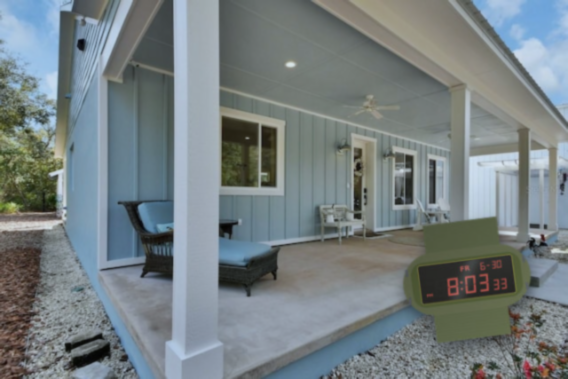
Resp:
8h03m33s
